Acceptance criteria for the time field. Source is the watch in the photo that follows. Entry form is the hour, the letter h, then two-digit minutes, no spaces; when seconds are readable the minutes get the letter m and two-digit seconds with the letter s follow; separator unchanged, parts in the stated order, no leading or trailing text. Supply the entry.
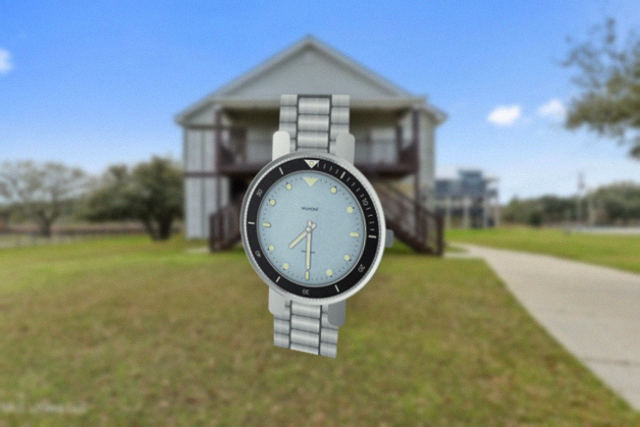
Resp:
7h30
